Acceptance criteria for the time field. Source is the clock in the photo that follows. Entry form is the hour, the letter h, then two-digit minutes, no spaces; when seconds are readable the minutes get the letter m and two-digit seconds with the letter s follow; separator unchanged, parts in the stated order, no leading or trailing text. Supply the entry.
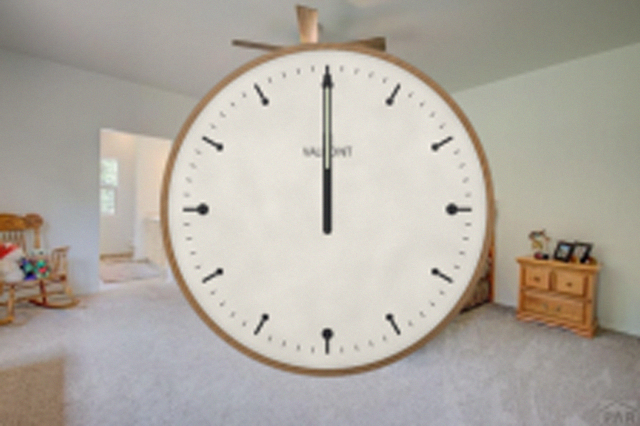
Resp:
12h00
